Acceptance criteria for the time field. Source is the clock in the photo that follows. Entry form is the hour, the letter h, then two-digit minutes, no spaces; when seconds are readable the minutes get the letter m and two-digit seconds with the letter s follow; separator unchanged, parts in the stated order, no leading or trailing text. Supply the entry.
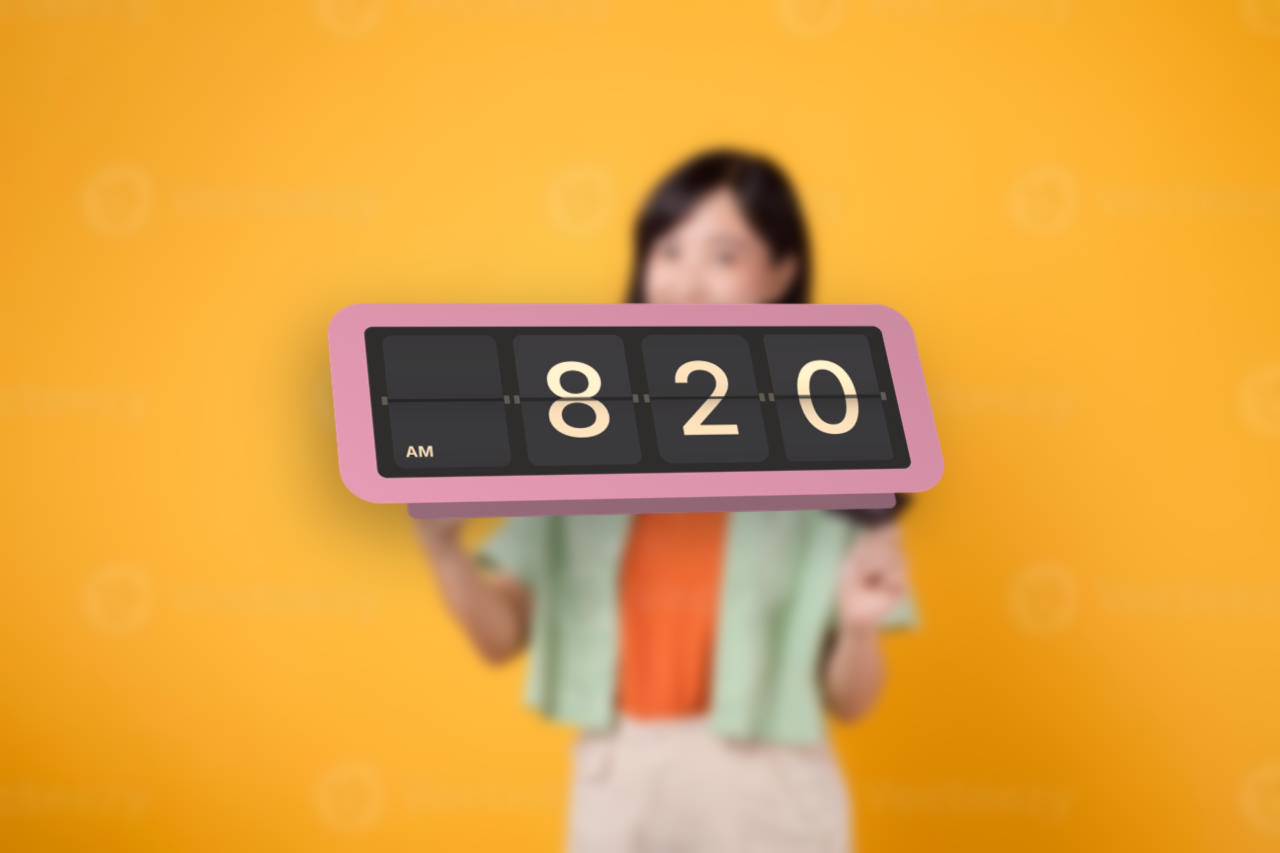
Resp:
8h20
